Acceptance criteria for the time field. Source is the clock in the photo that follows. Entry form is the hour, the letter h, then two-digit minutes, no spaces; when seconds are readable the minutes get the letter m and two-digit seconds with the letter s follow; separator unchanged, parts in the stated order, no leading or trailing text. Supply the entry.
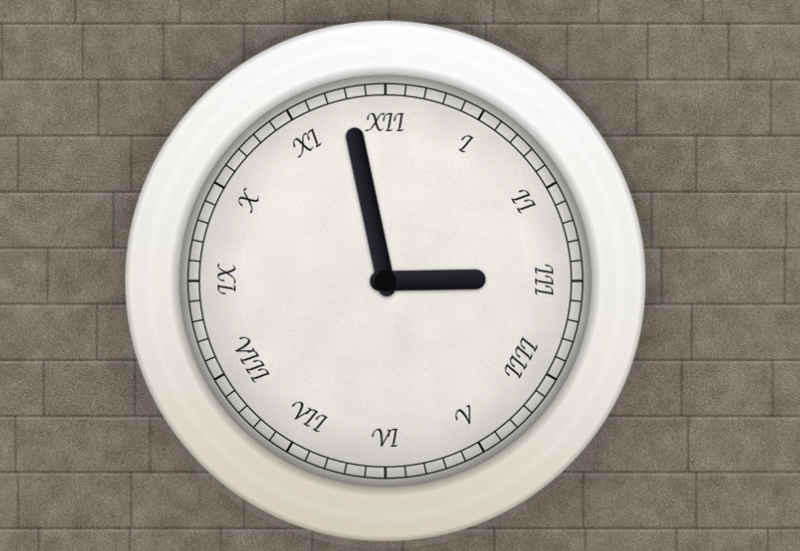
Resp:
2h58
